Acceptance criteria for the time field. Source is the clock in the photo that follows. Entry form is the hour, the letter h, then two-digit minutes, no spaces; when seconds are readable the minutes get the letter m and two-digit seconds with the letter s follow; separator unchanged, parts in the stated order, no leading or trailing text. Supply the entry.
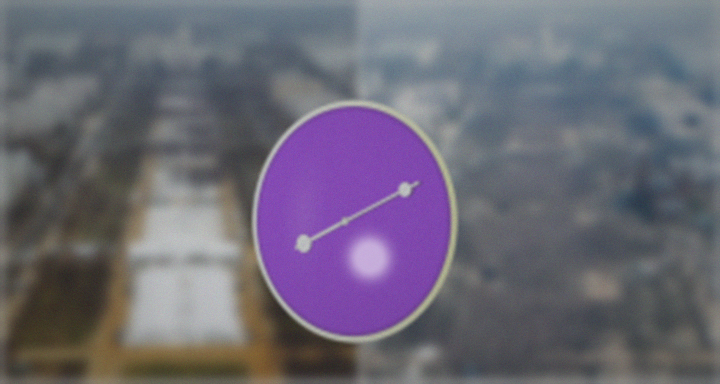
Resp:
8h11
